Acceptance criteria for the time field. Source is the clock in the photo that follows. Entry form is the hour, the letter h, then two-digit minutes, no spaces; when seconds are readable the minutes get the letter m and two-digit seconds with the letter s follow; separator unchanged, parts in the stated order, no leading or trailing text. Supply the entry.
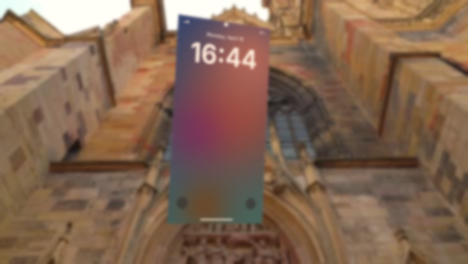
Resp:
16h44
